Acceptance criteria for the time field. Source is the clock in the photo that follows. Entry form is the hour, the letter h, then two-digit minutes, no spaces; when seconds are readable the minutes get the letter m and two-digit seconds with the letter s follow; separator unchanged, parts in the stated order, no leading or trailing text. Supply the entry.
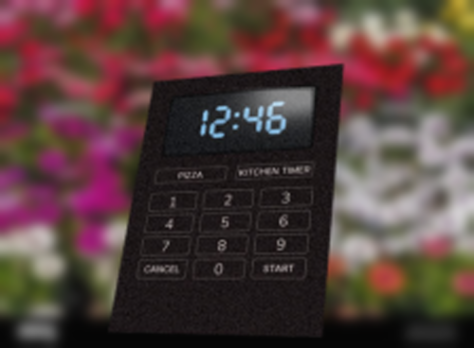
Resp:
12h46
